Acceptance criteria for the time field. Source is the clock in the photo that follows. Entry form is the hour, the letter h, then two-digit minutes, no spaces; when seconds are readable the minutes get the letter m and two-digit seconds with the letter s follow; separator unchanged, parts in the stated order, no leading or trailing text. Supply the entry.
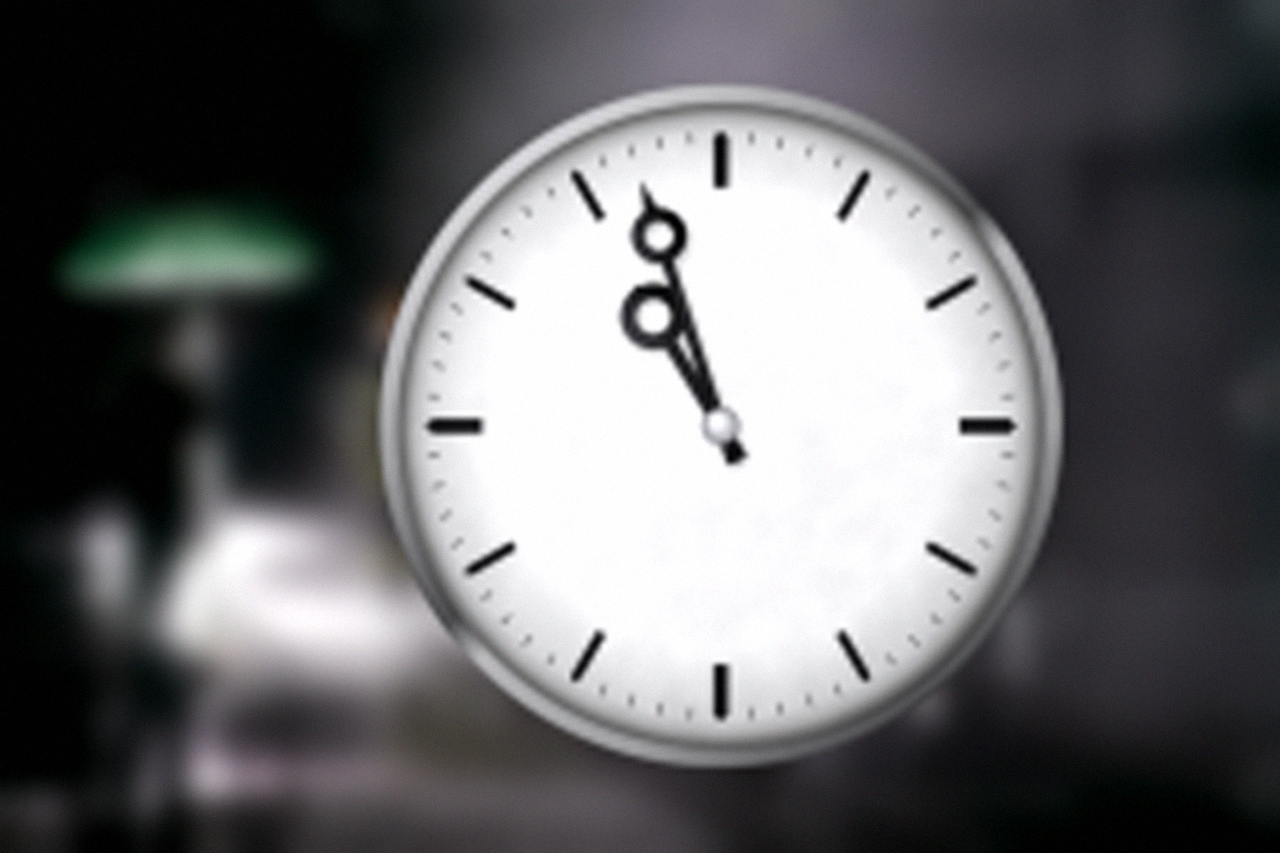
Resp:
10h57
